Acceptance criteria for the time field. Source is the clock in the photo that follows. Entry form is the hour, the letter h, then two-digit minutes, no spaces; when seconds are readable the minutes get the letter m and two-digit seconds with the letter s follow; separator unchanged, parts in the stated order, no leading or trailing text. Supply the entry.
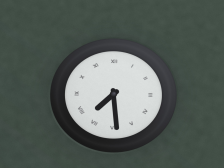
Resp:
7h29
